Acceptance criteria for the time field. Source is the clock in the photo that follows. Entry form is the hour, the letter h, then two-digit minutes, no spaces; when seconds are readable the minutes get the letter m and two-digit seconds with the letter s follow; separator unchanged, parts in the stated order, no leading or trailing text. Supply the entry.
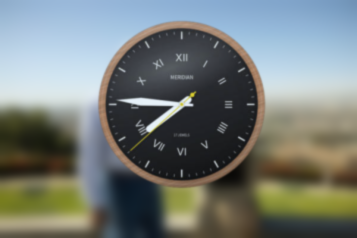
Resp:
7h45m38s
